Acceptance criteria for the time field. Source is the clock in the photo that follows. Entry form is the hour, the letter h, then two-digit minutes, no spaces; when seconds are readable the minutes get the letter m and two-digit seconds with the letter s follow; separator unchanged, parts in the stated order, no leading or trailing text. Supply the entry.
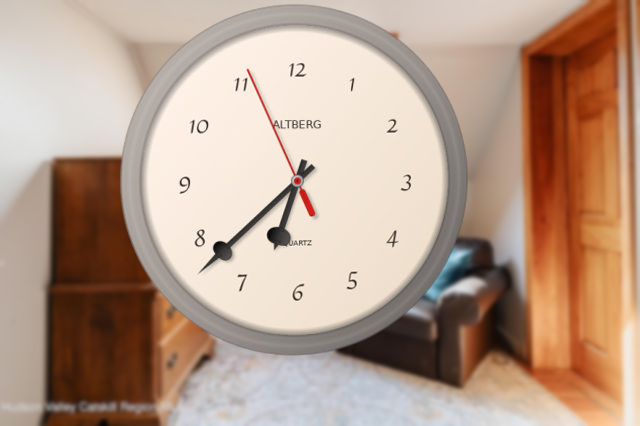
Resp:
6h37m56s
